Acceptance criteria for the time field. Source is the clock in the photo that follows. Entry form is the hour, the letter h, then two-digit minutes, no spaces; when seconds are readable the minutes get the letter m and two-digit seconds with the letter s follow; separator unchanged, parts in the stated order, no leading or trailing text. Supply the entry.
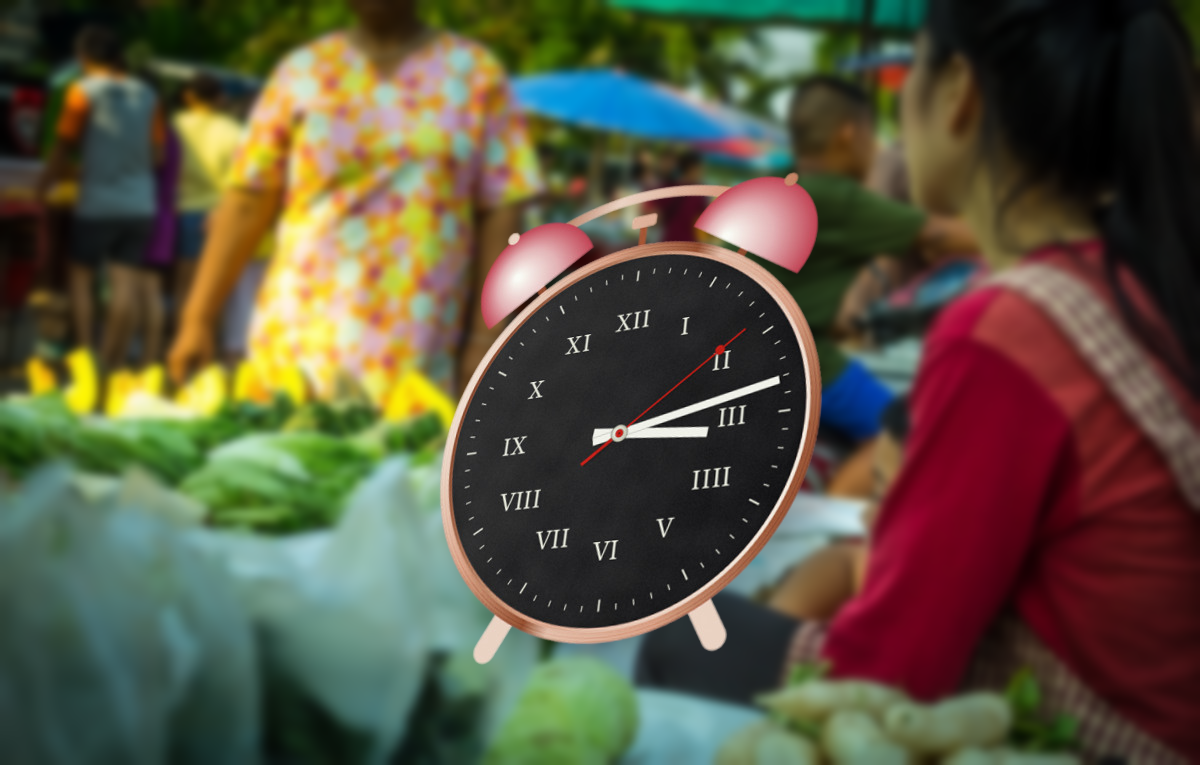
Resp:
3h13m09s
